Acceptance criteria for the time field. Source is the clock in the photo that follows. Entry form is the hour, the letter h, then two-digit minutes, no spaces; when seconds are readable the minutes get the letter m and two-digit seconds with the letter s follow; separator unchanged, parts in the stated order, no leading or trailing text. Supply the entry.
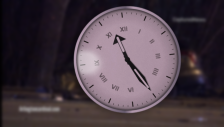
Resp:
11h25
